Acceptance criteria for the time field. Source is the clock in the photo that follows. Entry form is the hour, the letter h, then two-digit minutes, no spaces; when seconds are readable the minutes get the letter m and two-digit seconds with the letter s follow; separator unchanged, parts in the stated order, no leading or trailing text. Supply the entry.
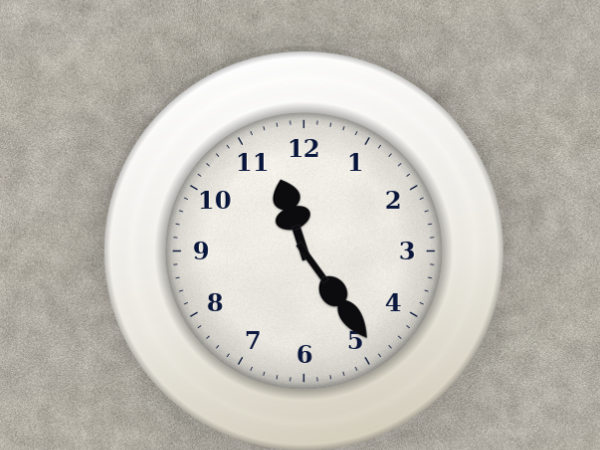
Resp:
11h24
